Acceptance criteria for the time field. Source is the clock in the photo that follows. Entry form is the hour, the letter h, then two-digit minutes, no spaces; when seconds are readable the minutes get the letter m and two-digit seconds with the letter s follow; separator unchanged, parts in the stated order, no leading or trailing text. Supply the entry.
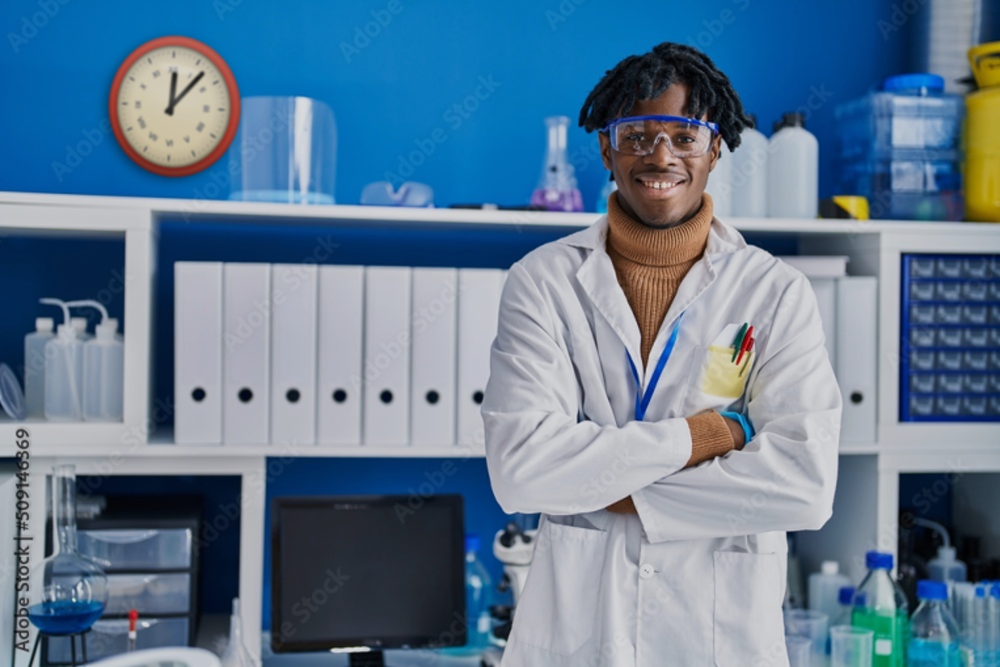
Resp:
12h07
